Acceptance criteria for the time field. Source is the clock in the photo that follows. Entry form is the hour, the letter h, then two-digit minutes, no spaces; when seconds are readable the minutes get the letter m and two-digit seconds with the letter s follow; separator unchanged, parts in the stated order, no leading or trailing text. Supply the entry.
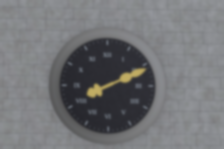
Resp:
8h11
